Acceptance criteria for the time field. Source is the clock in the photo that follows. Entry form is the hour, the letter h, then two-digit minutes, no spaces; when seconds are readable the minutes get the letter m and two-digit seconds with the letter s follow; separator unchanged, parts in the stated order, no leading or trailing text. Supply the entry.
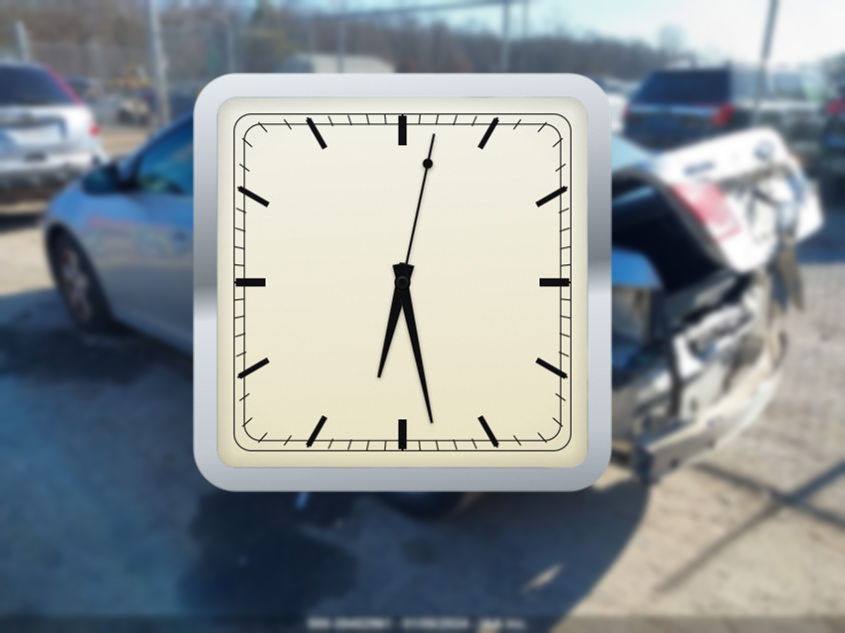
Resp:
6h28m02s
